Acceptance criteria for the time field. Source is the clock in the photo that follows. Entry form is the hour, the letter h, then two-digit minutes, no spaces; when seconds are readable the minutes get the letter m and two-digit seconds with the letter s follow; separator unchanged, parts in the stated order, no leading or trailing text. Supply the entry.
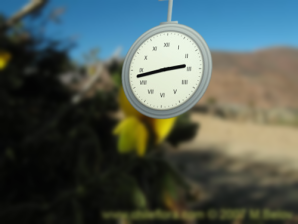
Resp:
2h43
